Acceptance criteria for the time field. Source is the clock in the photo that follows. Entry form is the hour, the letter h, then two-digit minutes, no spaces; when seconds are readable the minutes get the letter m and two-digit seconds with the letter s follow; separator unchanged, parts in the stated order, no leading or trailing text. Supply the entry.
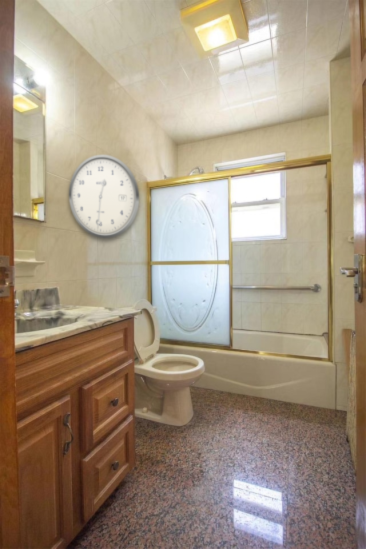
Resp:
12h31
